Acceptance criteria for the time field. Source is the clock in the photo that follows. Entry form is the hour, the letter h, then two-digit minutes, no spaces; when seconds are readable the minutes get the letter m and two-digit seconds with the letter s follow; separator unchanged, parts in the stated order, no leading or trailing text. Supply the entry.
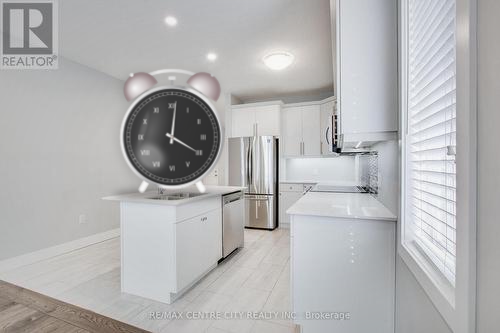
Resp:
4h01
